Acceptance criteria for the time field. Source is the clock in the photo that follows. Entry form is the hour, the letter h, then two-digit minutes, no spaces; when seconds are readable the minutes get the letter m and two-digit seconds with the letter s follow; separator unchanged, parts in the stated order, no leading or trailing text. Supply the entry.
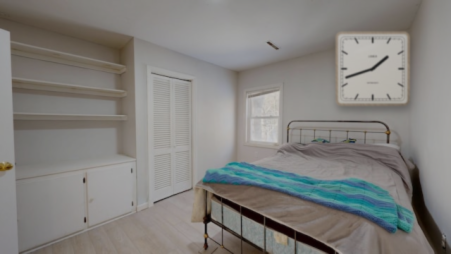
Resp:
1h42
